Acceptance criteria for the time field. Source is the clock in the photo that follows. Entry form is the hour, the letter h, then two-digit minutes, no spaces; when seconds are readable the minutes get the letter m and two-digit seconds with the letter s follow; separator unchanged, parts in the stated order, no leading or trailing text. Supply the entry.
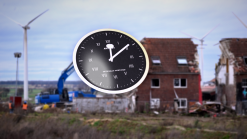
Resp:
12h09
